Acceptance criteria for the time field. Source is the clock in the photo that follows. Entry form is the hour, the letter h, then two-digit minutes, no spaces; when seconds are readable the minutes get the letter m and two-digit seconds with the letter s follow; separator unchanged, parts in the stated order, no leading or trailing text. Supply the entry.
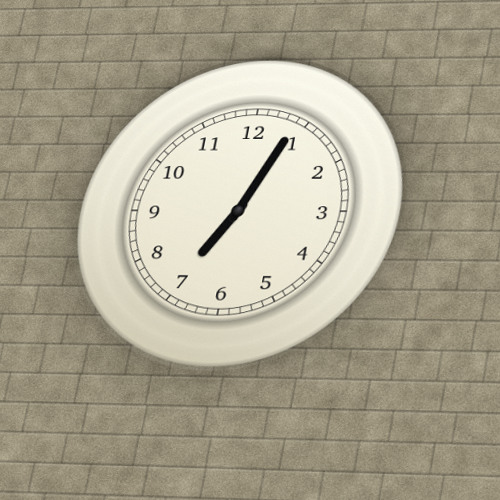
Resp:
7h04
